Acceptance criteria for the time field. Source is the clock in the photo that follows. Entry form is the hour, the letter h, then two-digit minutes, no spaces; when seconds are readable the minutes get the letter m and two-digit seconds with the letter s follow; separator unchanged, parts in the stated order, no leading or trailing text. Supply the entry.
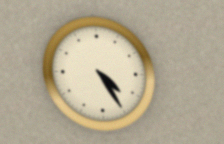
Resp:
4h25
